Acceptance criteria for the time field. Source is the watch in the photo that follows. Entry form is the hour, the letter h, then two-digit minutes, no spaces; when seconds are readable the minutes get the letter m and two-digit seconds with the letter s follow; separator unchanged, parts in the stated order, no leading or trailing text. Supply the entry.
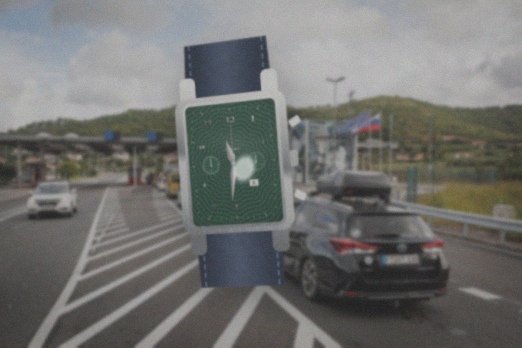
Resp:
11h31
